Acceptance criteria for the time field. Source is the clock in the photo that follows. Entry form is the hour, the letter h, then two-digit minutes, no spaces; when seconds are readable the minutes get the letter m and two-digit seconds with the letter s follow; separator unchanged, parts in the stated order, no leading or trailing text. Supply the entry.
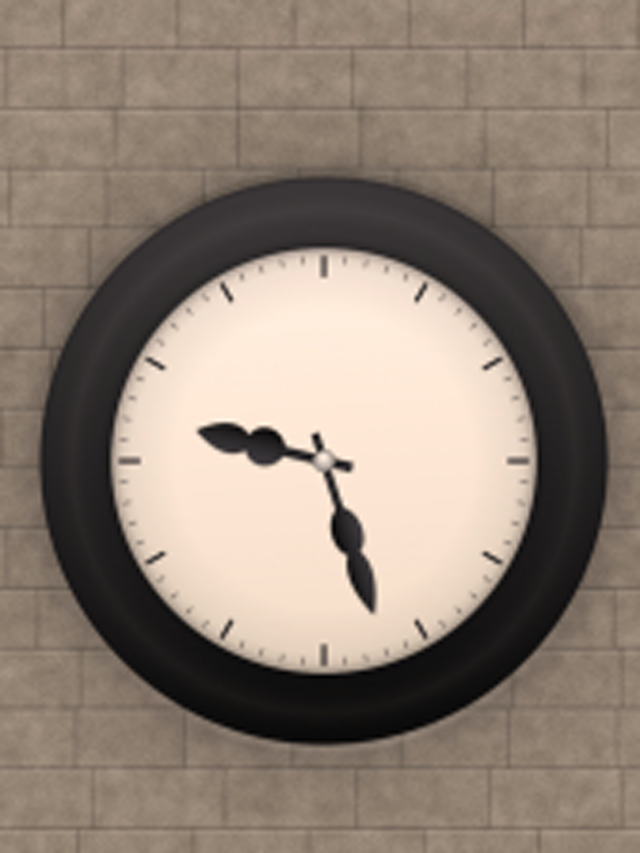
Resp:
9h27
